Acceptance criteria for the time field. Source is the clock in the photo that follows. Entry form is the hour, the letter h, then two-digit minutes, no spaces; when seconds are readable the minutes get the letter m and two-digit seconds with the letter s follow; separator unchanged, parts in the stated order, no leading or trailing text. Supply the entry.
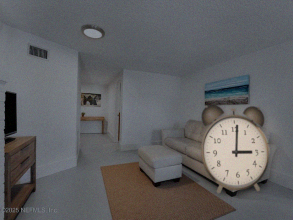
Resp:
3h01
